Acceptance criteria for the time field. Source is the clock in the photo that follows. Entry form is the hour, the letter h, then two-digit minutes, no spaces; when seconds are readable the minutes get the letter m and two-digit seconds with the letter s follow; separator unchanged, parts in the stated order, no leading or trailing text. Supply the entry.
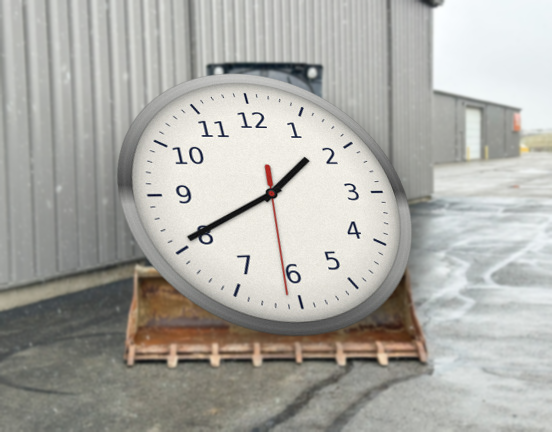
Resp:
1h40m31s
